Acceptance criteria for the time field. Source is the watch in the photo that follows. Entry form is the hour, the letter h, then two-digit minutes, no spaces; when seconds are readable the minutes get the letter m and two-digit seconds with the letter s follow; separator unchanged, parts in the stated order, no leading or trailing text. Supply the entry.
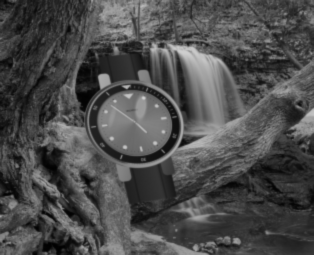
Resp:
4h53
